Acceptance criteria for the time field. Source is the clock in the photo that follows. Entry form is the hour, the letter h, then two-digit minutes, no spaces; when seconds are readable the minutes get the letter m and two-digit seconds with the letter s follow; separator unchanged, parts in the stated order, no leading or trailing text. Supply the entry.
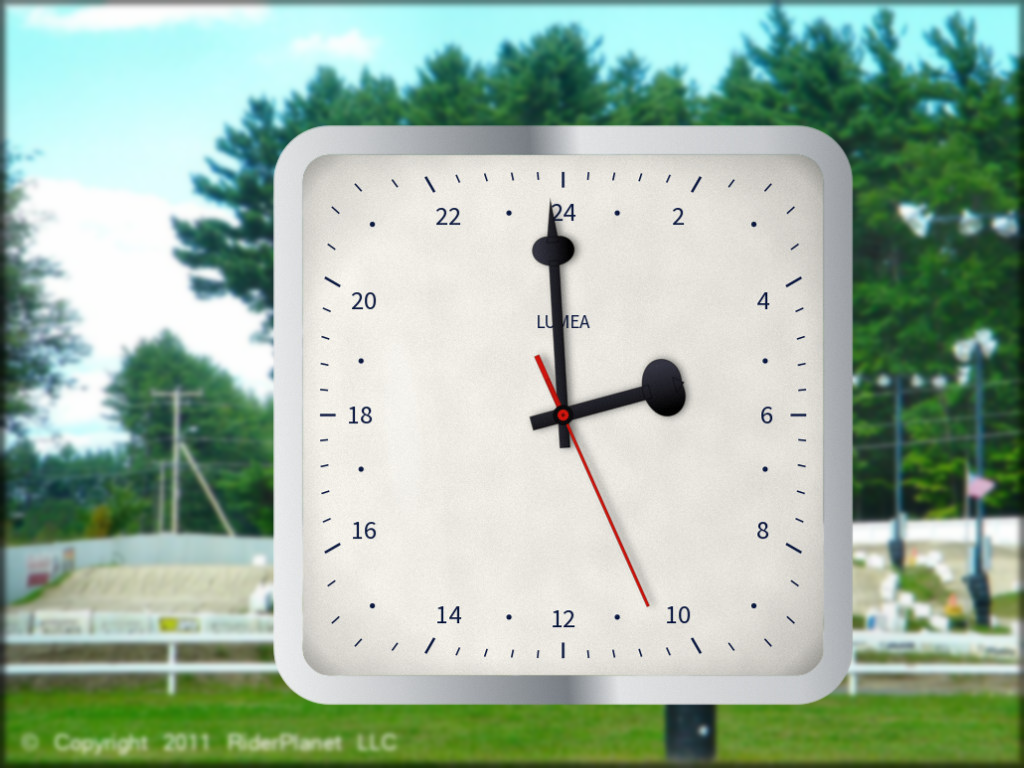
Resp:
4h59m26s
